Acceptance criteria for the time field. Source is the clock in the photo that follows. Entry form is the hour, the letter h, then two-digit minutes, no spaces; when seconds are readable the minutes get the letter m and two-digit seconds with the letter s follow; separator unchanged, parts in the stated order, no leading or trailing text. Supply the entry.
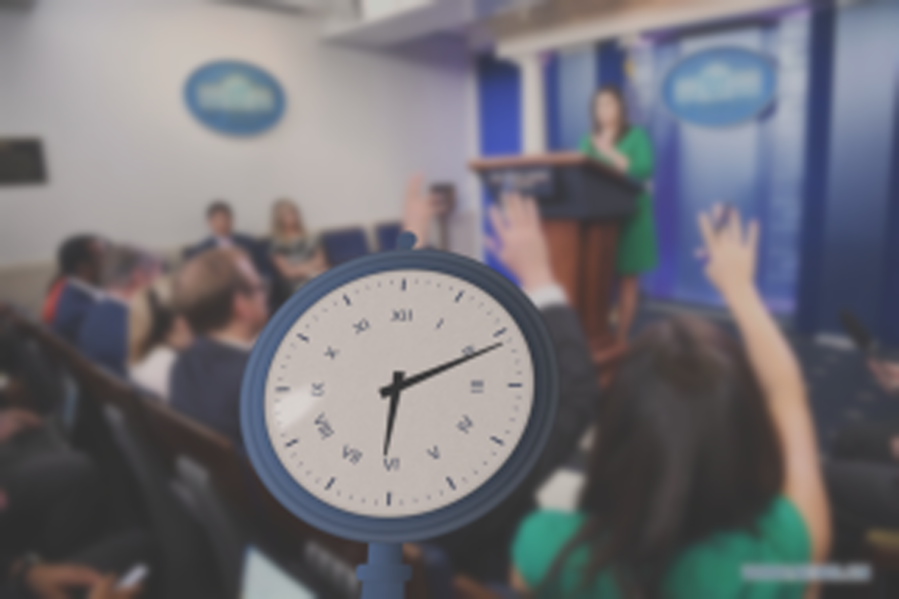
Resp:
6h11
